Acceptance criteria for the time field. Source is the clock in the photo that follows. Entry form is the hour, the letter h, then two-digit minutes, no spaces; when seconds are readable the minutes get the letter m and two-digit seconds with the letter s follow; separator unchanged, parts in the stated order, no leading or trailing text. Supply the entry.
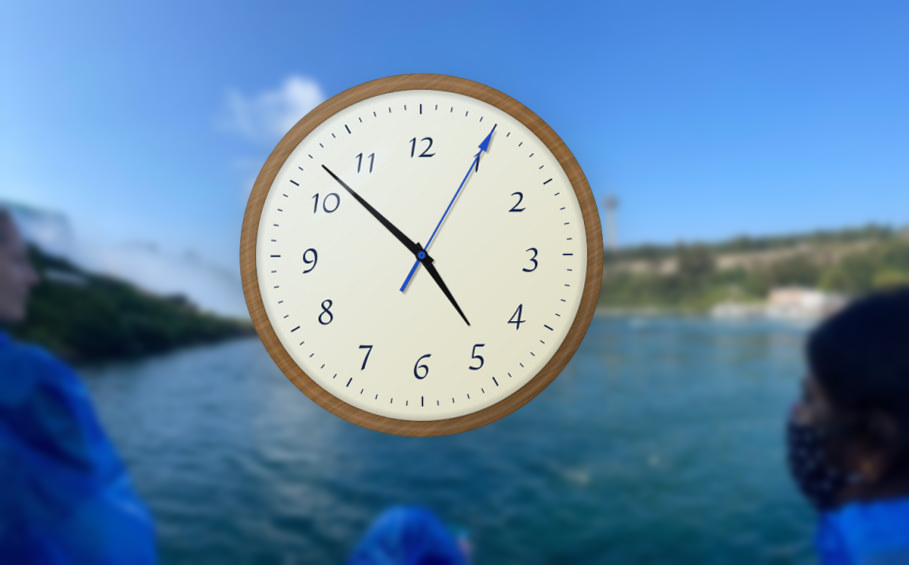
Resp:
4h52m05s
